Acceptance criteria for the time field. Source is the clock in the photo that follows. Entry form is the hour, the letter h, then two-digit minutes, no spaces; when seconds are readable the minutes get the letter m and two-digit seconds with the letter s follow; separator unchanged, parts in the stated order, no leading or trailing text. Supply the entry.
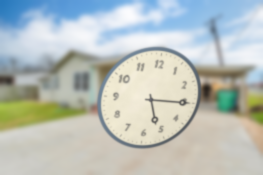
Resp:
5h15
